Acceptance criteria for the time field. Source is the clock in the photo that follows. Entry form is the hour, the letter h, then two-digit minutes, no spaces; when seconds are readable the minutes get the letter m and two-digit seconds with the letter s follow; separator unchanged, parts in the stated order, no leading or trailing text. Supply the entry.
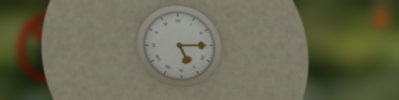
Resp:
5h15
